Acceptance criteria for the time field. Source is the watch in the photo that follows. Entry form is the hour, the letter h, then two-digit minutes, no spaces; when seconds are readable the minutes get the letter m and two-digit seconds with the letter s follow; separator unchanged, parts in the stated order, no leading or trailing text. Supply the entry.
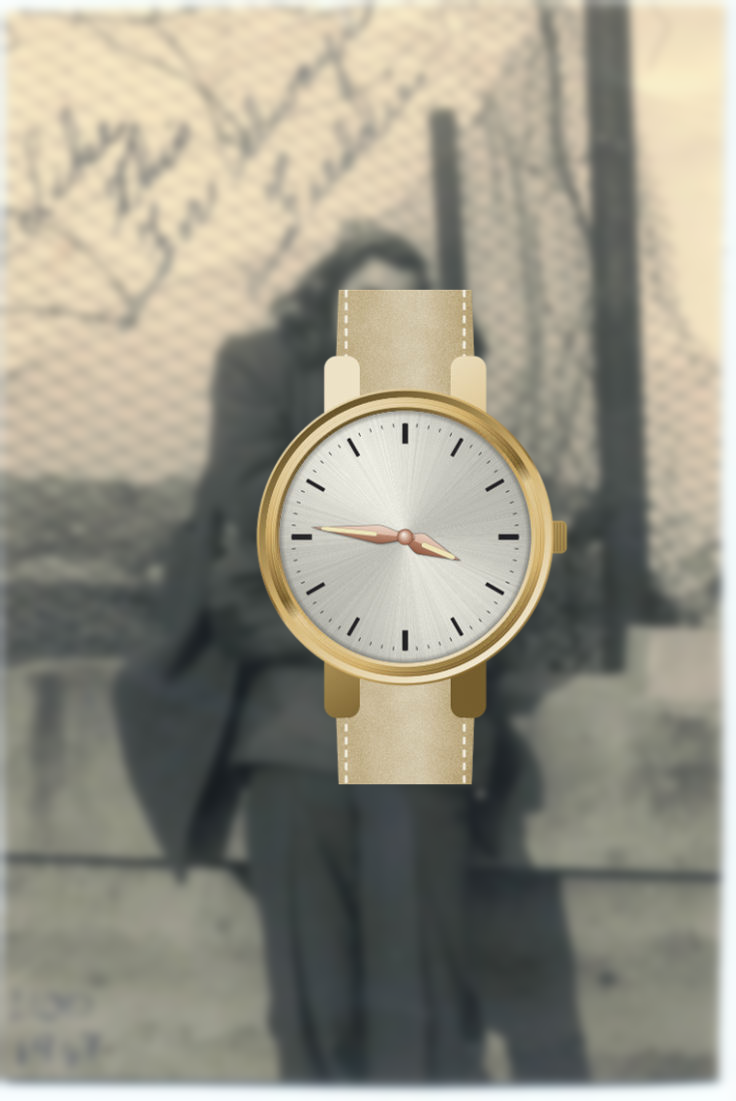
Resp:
3h46
